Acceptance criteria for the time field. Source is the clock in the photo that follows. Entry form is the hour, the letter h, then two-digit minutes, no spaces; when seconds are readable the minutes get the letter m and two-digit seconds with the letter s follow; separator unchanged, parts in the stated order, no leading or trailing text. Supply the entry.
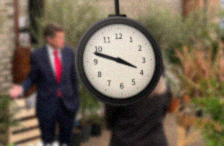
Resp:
3h48
